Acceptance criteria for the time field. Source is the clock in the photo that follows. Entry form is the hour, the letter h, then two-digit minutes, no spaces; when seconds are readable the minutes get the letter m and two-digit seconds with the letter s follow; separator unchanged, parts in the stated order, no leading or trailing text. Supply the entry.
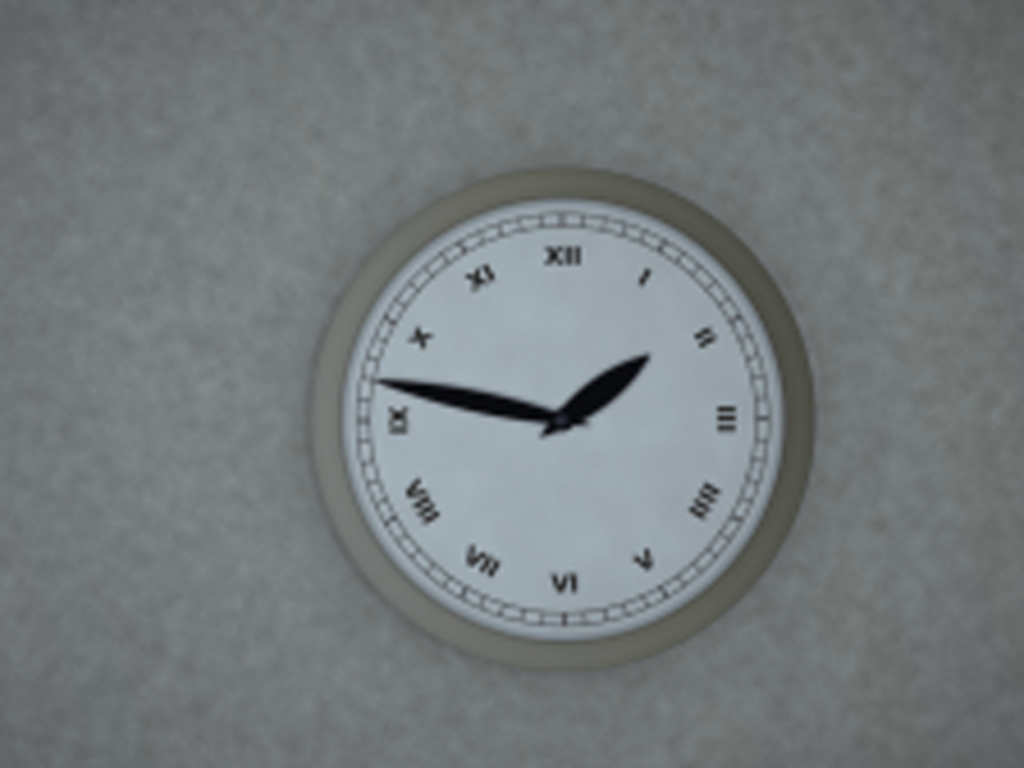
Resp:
1h47
